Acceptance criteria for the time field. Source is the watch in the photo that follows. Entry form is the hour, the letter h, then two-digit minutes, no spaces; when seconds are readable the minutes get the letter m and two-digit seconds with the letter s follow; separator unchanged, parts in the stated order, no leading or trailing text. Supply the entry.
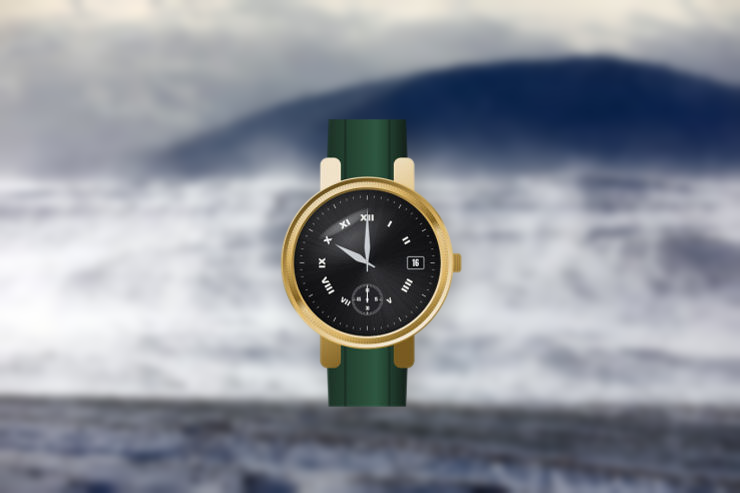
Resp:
10h00
